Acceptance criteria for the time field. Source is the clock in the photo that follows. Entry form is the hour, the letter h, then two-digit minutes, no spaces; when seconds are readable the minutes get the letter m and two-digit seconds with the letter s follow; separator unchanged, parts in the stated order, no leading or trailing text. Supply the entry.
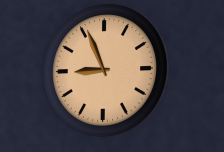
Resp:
8h56
